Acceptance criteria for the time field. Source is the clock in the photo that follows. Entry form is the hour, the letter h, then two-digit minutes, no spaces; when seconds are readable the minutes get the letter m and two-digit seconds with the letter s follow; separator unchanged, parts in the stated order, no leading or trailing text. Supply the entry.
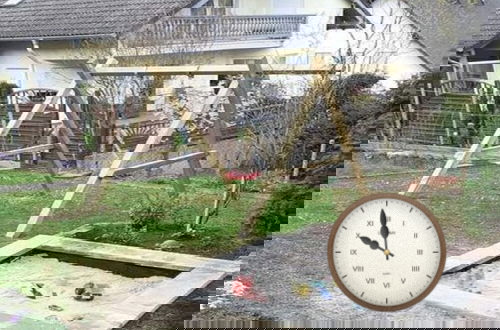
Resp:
9h59
